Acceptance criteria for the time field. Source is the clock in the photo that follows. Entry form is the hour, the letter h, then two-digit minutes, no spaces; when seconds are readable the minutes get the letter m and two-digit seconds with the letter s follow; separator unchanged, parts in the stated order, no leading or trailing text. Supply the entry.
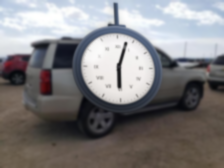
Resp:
6h03
